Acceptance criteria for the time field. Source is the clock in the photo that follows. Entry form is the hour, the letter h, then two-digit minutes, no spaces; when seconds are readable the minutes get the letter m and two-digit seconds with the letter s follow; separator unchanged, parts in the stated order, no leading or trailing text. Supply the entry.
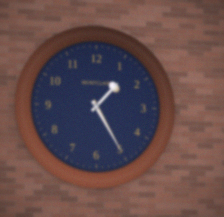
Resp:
1h25
